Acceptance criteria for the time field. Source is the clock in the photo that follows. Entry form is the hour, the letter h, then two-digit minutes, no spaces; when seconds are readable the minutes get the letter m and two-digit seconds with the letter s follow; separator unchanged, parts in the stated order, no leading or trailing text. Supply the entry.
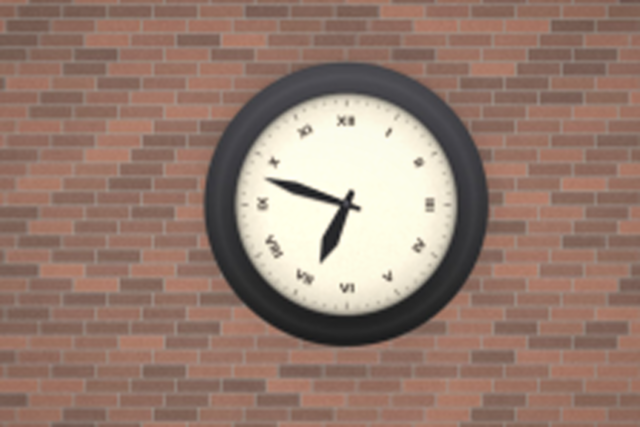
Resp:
6h48
